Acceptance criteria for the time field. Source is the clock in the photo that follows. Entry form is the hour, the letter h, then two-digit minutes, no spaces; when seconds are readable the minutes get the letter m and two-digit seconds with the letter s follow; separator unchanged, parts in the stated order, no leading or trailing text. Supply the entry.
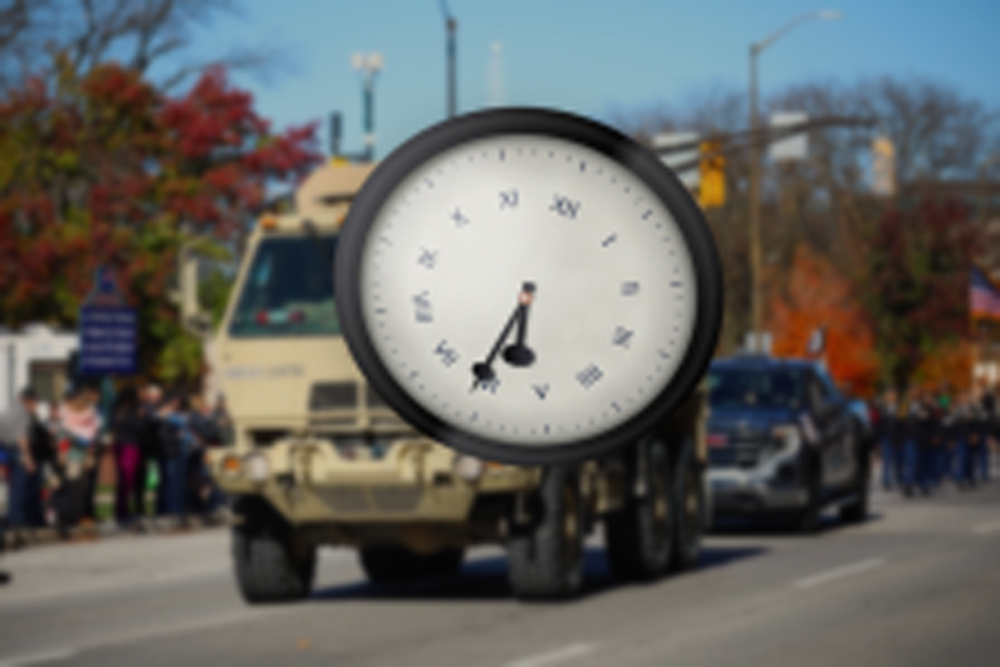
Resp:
5h31
